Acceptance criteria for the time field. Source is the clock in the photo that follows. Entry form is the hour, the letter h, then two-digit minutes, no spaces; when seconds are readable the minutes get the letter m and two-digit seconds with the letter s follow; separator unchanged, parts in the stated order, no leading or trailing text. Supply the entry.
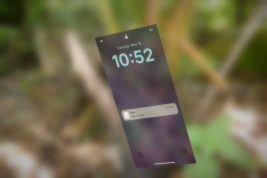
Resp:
10h52
